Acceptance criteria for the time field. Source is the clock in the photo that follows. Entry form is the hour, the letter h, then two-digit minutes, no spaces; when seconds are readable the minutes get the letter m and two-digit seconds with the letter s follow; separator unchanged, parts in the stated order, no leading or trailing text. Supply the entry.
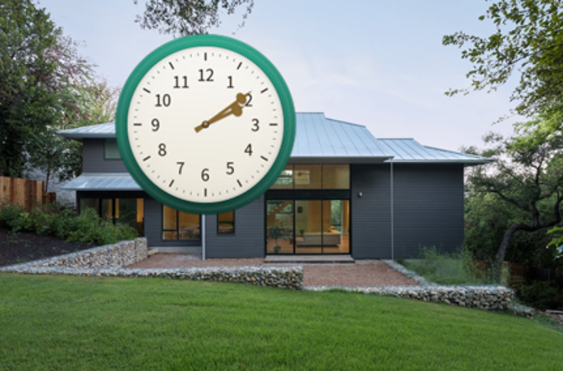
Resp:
2h09
